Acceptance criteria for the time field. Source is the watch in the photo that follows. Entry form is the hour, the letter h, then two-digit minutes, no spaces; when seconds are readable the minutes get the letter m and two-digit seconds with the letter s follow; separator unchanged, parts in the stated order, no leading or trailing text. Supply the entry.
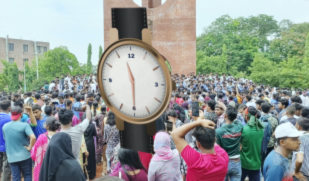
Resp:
11h30
